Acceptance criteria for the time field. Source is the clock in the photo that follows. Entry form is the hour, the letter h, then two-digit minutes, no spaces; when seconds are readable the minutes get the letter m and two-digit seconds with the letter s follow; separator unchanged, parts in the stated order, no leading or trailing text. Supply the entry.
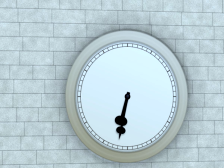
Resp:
6h32
